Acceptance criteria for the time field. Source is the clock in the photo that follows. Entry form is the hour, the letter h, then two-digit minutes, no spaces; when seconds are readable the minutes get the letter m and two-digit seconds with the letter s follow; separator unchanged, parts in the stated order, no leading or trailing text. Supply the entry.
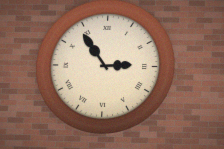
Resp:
2h54
